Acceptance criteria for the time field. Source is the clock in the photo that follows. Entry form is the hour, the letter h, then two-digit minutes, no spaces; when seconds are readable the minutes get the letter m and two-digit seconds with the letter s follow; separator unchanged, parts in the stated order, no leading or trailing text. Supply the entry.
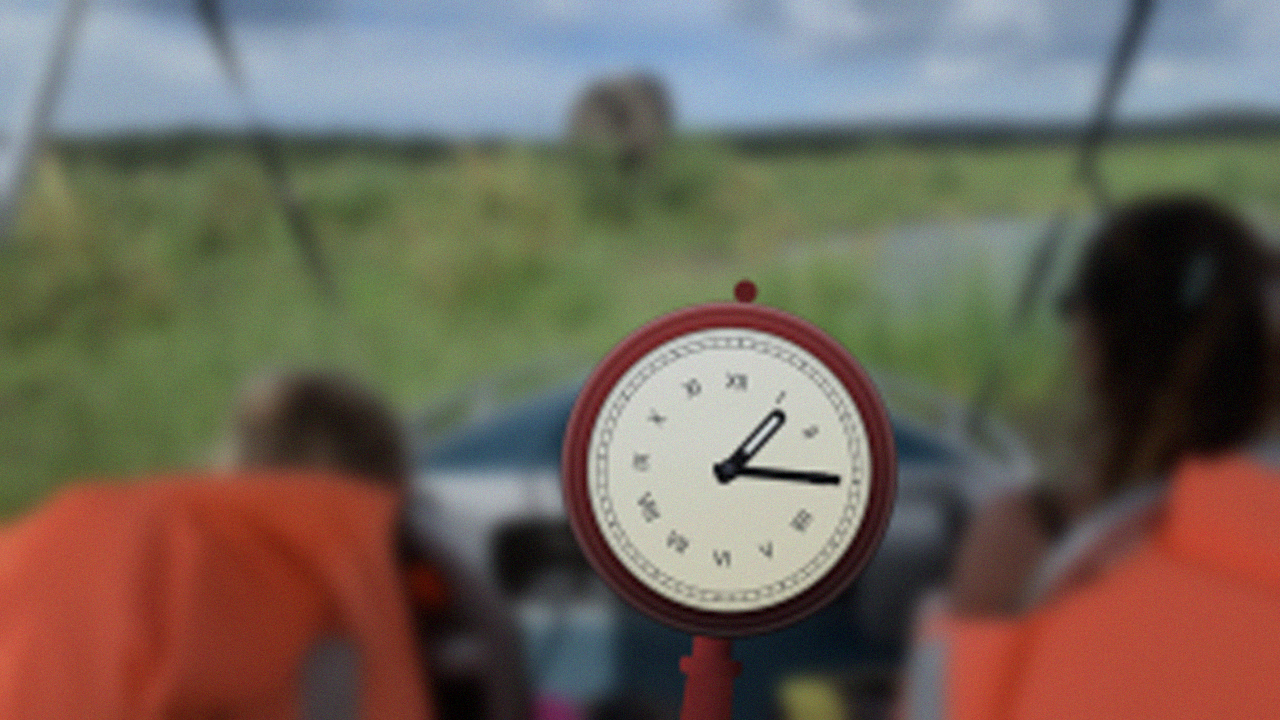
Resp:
1h15
